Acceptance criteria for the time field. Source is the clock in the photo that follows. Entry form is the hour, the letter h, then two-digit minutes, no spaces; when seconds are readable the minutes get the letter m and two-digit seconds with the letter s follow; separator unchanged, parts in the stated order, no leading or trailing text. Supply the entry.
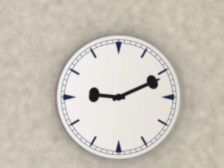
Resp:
9h11
